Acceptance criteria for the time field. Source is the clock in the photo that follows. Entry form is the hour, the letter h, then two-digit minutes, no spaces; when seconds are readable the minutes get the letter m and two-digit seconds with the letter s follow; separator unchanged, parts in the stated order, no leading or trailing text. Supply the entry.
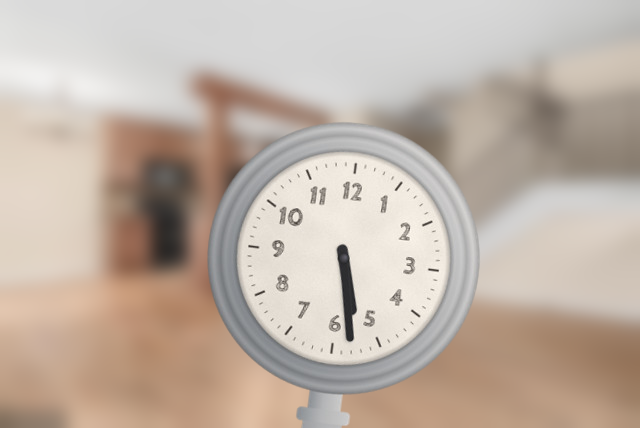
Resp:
5h28
